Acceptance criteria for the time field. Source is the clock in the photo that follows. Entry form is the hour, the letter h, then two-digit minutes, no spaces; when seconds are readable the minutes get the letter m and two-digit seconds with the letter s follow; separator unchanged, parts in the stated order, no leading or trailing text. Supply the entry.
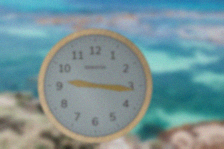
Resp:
9h16
